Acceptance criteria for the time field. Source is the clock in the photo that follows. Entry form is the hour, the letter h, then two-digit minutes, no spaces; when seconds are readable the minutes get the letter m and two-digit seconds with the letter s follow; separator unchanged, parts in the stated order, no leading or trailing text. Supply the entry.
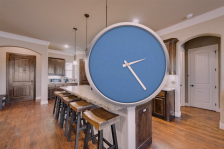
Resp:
2h24
